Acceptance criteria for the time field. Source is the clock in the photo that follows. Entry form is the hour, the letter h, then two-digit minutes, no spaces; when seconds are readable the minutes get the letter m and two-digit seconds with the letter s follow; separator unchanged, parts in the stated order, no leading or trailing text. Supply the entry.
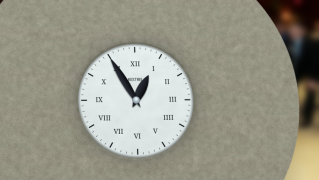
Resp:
12h55
